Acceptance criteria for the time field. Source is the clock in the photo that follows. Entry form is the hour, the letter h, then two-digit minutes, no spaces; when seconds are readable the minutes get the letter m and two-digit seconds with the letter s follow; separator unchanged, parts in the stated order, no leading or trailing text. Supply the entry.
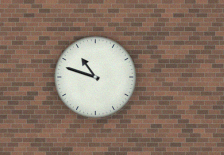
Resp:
10h48
